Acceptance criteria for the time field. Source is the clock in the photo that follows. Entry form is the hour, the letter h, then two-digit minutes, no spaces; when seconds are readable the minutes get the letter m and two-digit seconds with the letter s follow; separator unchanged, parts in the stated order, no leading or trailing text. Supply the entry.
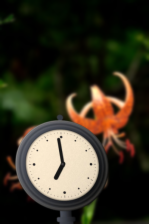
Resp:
6h59
